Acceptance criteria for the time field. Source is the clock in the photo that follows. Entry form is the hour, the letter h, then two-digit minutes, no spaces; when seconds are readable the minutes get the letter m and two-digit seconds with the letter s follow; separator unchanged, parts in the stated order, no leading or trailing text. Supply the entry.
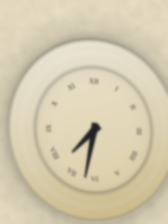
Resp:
7h32
